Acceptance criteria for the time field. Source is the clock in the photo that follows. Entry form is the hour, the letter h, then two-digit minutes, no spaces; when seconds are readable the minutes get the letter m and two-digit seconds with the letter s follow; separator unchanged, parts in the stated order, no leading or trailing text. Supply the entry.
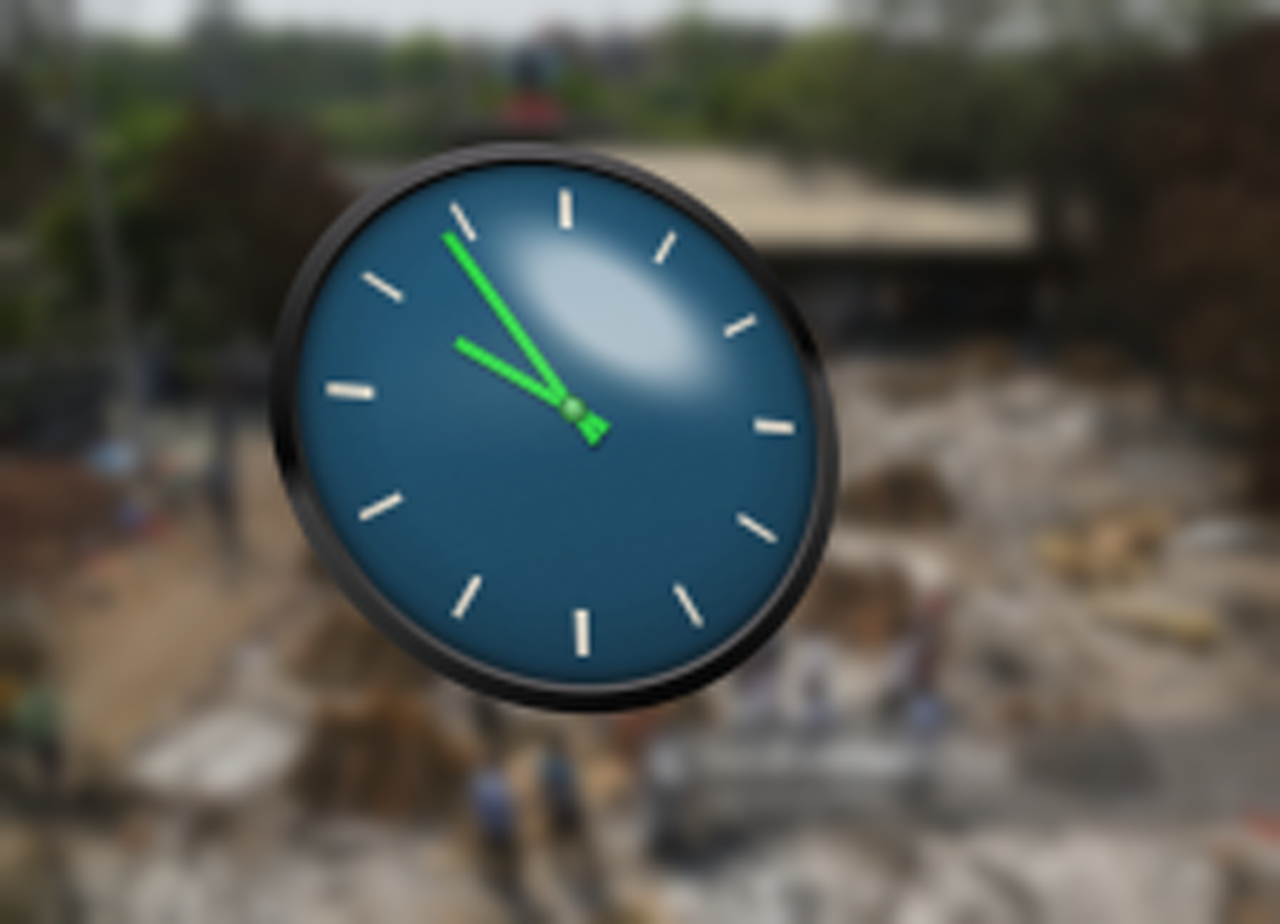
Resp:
9h54
